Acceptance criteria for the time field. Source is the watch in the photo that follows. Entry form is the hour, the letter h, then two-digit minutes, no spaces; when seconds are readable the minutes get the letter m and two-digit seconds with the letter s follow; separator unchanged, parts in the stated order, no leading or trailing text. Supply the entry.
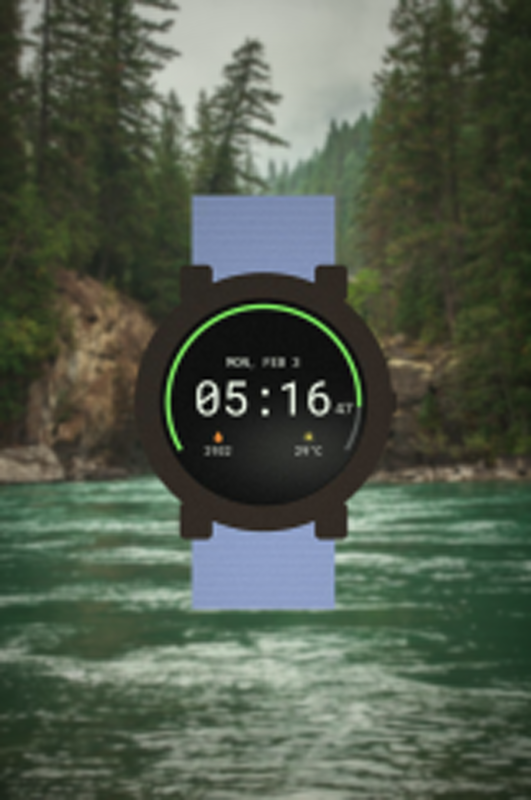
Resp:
5h16
